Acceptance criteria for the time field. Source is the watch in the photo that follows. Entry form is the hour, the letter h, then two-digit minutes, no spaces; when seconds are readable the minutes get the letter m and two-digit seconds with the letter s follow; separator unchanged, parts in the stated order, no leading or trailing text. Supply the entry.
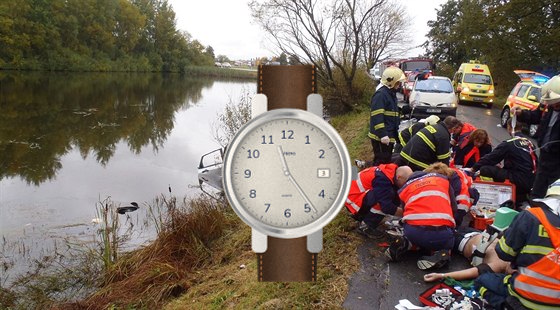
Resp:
11h24
